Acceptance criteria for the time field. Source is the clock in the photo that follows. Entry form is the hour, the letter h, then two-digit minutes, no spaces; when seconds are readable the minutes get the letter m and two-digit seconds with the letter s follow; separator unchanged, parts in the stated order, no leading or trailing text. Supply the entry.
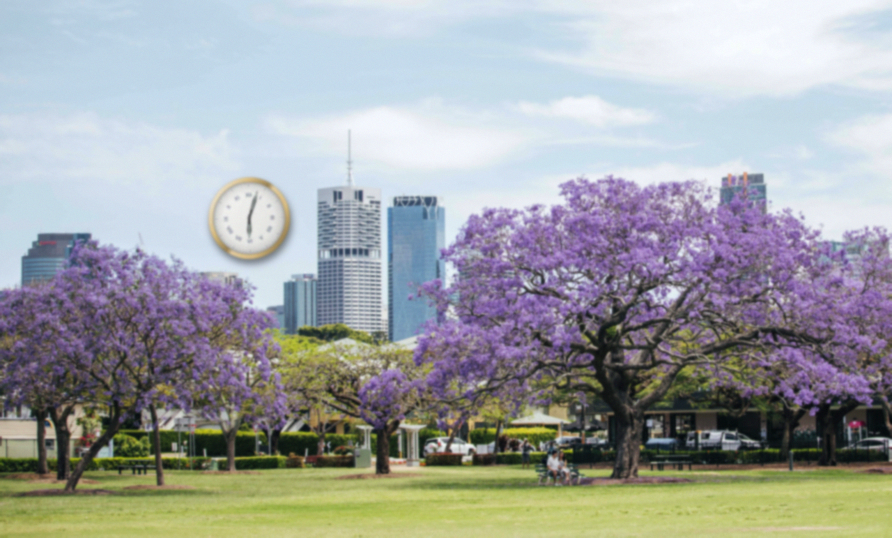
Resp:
6h03
